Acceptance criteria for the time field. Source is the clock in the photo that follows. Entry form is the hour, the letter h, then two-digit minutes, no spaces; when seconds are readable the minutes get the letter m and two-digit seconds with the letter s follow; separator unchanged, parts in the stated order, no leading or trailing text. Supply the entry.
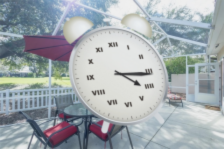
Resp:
4h16
